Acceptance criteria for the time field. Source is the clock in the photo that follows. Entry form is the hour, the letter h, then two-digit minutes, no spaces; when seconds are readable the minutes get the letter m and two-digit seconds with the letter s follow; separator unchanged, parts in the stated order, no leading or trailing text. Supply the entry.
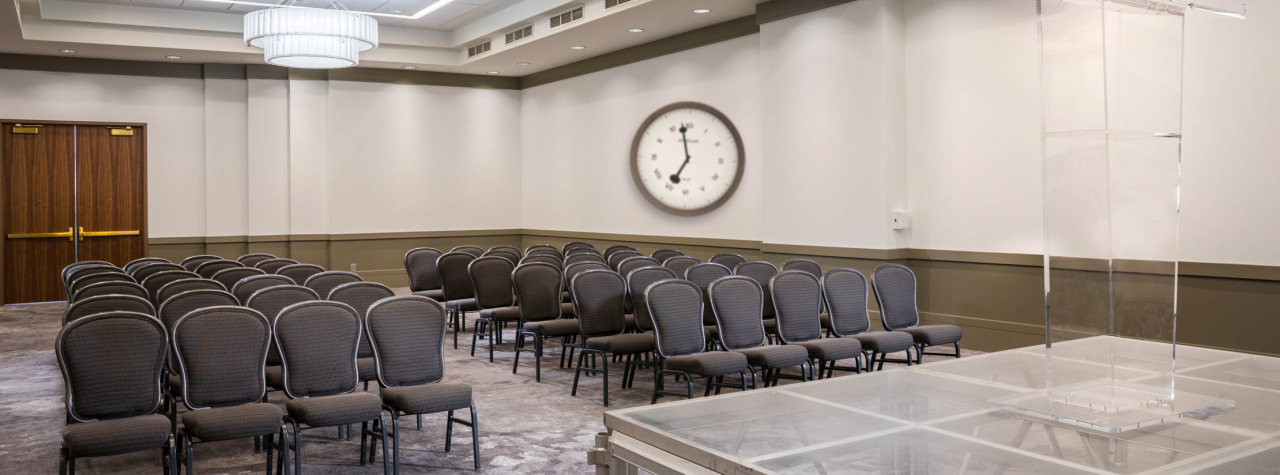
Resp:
6h58
